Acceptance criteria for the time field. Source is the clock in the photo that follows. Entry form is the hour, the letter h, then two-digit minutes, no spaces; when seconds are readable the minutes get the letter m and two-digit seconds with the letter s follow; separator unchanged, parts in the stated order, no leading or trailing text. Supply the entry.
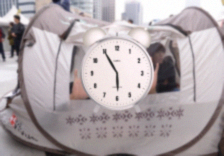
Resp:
5h55
